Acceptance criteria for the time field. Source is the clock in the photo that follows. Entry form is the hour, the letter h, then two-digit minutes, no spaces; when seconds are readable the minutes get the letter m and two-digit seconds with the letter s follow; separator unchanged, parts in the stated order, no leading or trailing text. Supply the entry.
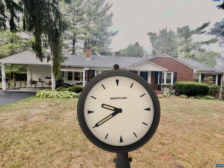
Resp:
9h40
